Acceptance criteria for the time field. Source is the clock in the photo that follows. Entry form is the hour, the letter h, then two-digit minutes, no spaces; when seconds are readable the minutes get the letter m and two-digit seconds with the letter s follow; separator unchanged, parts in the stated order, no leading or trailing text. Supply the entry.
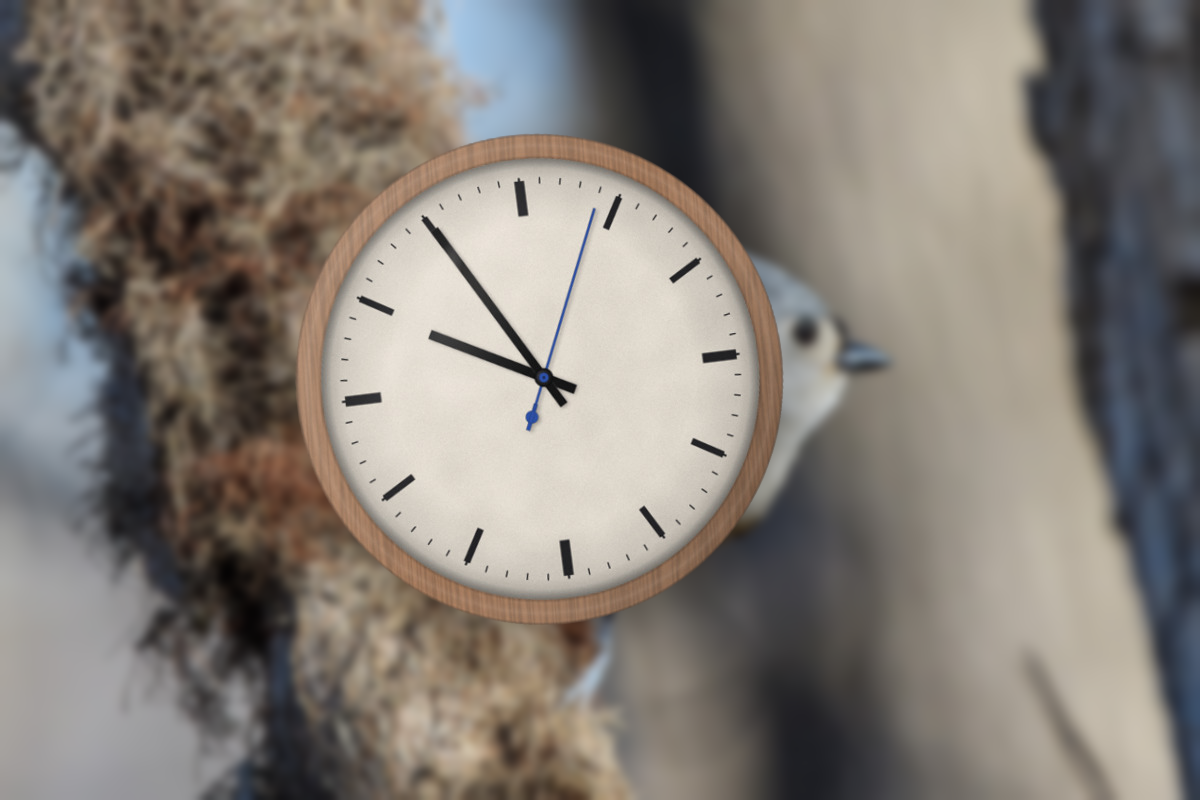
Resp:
9h55m04s
